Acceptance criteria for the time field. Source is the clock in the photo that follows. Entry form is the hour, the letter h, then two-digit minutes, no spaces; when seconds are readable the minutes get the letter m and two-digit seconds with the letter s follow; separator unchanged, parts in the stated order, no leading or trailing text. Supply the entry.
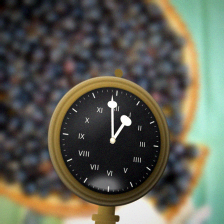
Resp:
12h59
